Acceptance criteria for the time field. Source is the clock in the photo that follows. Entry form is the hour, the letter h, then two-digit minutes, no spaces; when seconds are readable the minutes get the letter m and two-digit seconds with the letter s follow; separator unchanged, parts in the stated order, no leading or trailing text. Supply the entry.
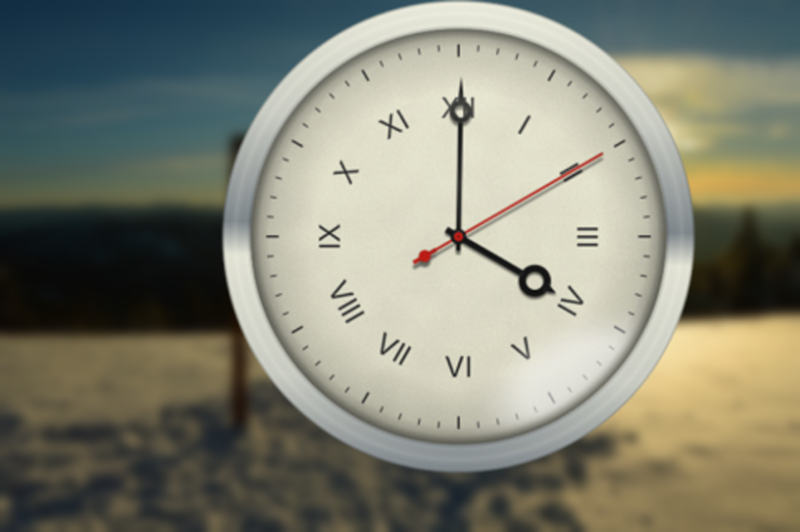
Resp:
4h00m10s
